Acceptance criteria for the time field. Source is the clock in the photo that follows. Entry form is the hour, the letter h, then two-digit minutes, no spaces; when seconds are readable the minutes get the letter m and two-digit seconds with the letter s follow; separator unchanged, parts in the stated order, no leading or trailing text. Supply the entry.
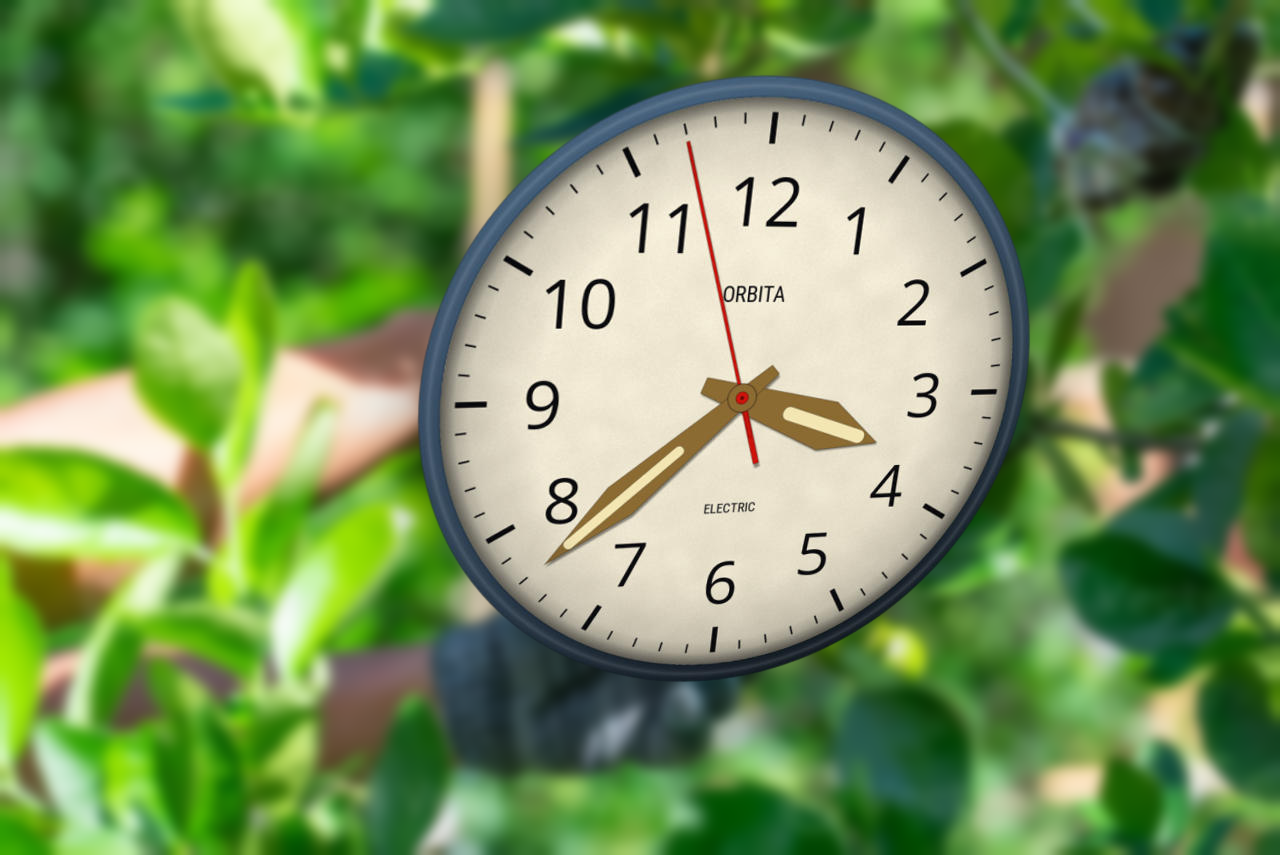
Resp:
3h37m57s
